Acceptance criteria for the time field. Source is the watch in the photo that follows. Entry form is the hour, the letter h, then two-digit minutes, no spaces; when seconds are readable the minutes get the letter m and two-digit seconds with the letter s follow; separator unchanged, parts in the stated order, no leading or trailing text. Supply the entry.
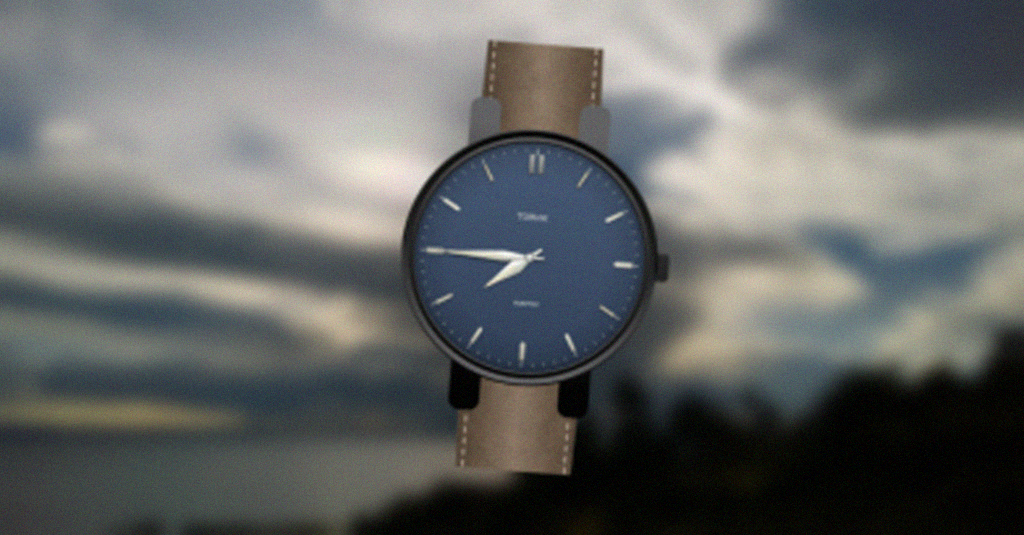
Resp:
7h45
